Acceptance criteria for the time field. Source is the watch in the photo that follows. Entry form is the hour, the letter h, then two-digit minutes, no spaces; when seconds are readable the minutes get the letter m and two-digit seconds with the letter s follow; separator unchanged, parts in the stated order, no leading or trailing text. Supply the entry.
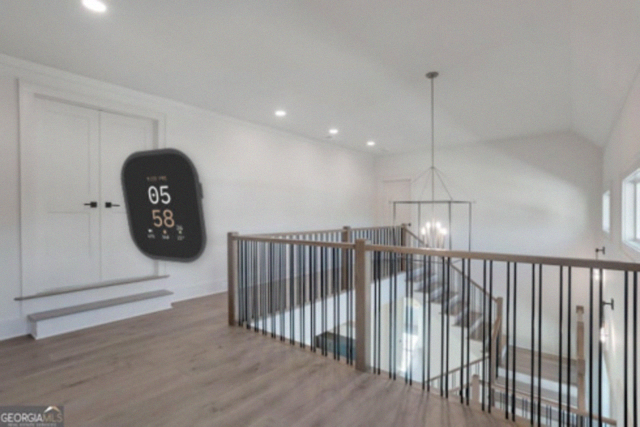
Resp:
5h58
